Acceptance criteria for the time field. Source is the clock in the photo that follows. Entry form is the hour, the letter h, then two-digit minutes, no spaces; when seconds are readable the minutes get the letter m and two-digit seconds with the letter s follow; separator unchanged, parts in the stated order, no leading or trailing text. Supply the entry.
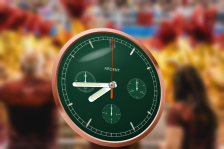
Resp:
7h44
